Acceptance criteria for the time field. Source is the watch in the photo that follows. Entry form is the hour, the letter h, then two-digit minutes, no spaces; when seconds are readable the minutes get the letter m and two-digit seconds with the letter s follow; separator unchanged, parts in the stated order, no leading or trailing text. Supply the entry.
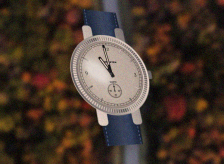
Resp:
10h59
